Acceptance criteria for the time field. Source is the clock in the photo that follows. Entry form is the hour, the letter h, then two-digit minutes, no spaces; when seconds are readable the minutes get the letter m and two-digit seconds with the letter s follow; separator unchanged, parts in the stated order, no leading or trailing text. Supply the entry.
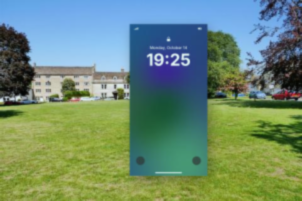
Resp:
19h25
